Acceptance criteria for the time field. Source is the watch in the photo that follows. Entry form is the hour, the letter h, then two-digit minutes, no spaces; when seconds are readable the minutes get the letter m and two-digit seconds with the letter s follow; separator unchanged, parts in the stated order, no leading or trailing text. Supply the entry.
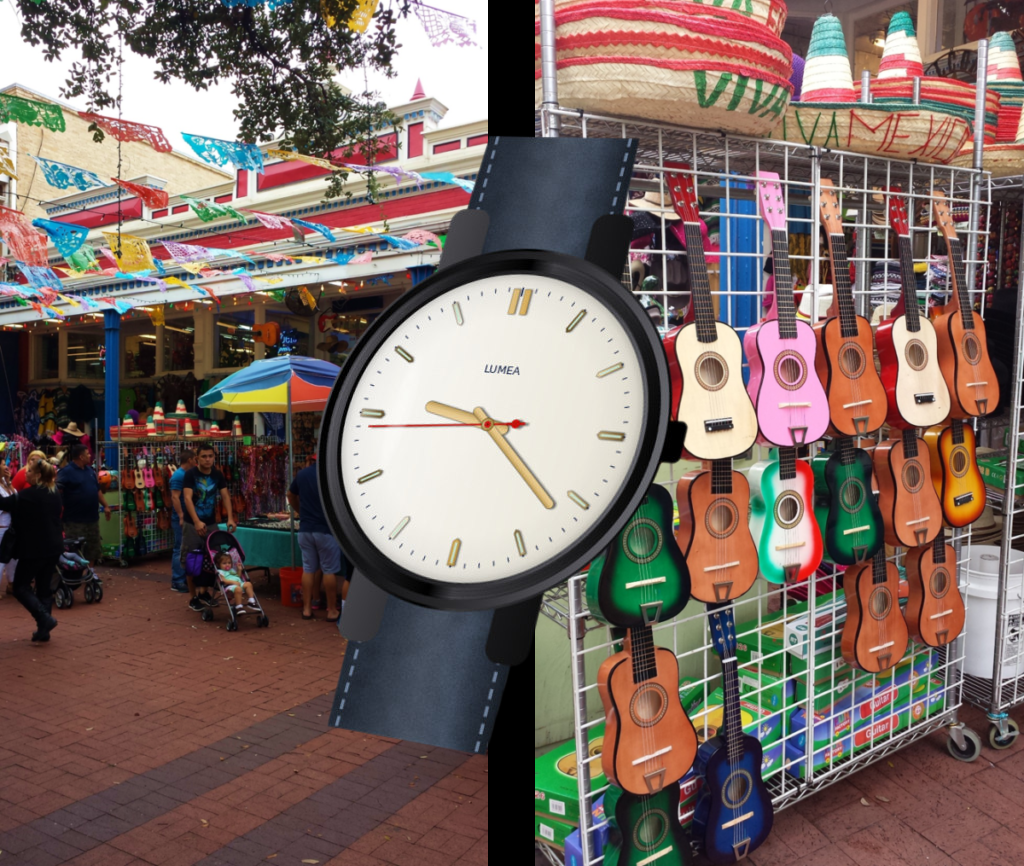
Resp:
9h21m44s
